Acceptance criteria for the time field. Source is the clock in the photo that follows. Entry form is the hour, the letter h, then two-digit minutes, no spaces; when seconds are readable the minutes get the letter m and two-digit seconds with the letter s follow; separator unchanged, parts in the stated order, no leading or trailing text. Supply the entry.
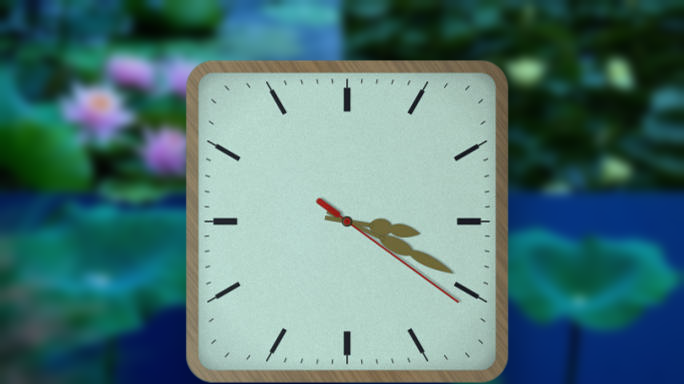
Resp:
3h19m21s
